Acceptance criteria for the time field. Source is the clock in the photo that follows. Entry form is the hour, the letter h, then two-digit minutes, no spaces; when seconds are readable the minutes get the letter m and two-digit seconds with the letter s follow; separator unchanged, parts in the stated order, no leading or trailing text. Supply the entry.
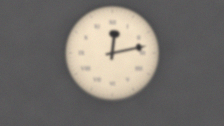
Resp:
12h13
